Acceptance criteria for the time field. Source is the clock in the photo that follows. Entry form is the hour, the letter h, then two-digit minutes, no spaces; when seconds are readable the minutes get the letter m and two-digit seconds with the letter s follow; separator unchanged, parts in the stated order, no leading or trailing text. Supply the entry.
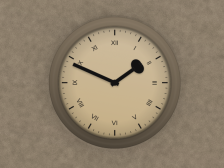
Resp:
1h49
